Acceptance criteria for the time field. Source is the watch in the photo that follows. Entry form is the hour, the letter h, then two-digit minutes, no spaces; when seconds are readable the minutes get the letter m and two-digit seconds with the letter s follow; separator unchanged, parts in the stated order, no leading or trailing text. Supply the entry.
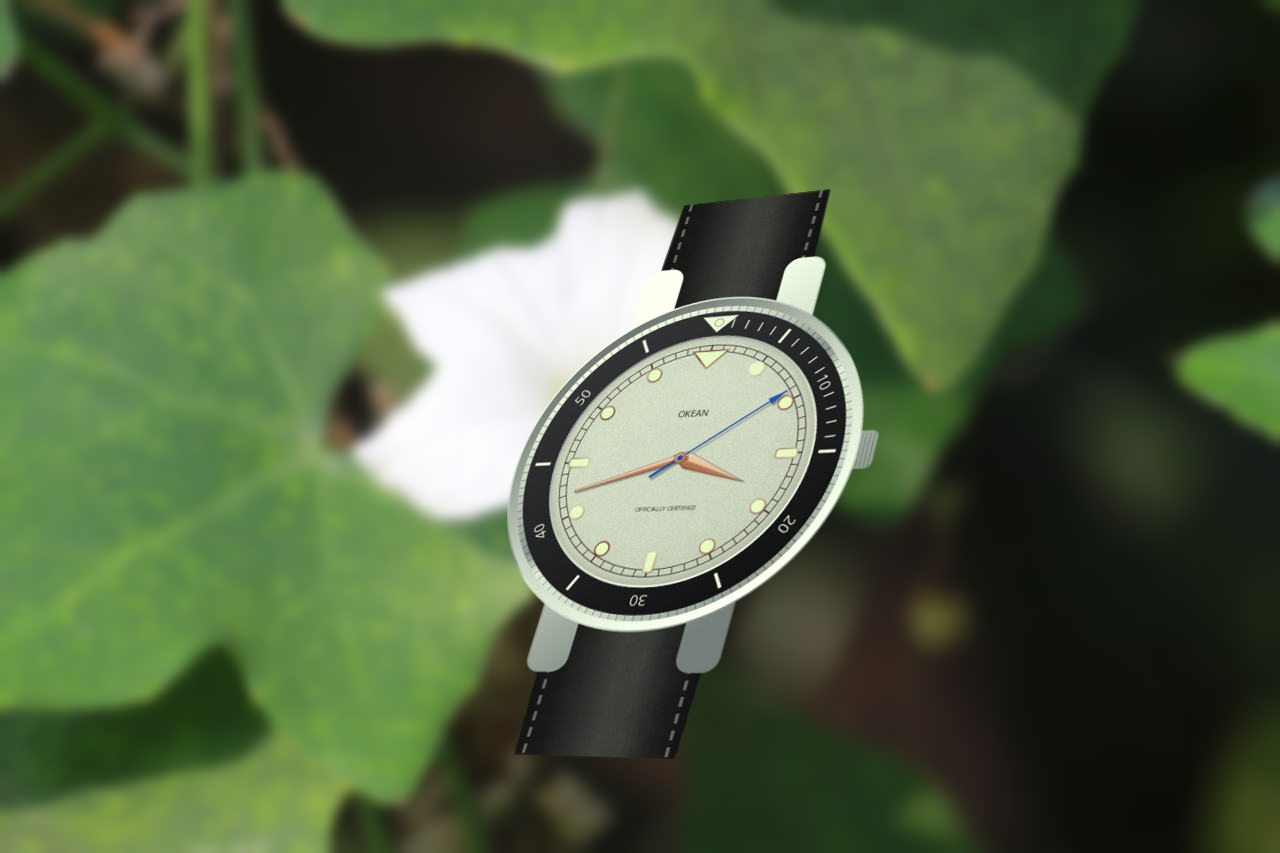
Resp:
3h42m09s
